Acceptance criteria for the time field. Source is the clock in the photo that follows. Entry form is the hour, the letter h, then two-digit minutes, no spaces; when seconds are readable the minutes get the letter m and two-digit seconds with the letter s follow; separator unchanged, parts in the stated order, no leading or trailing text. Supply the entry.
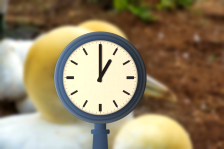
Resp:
1h00
